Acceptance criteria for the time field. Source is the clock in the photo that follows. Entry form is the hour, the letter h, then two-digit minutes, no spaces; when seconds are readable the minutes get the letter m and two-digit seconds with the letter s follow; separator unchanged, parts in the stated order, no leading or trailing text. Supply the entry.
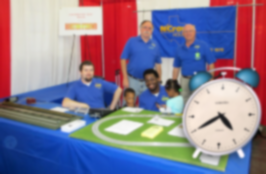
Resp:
4h40
